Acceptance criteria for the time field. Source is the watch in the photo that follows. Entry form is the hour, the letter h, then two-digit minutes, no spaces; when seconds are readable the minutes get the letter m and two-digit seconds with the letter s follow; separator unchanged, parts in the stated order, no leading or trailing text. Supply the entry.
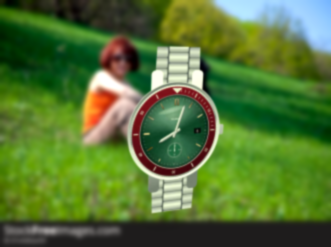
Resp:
8h03
